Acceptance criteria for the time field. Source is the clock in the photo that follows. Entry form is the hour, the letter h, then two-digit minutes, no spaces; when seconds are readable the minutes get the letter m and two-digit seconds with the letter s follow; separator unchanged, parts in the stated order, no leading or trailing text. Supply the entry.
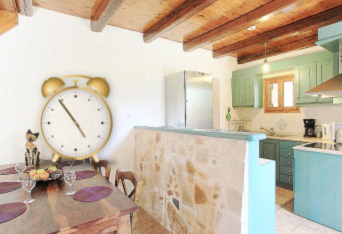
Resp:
4h54
